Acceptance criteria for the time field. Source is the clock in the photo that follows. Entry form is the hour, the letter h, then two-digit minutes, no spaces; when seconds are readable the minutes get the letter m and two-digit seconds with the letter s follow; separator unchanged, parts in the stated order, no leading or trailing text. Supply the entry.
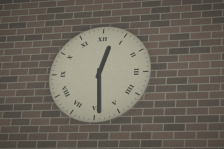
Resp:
12h29
